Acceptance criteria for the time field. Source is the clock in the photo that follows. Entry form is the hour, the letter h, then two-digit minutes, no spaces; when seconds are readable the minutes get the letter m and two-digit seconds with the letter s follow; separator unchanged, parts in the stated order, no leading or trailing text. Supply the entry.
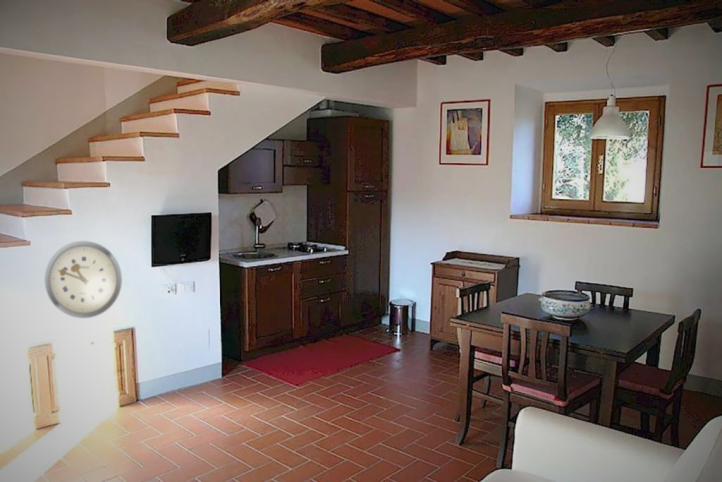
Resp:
10h48
